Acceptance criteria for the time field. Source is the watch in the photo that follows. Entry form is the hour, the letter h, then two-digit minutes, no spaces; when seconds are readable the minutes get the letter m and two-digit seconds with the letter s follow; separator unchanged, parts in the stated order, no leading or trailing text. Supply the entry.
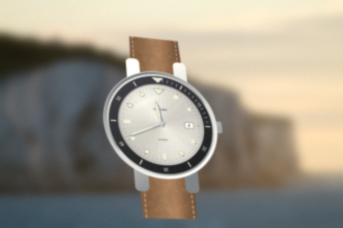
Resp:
11h41
